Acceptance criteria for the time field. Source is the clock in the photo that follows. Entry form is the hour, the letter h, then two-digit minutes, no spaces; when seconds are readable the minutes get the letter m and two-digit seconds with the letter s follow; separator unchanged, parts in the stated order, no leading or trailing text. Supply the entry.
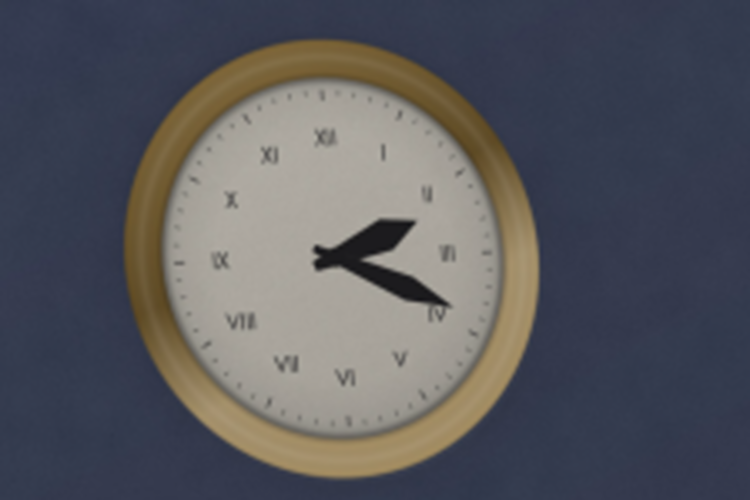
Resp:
2h19
